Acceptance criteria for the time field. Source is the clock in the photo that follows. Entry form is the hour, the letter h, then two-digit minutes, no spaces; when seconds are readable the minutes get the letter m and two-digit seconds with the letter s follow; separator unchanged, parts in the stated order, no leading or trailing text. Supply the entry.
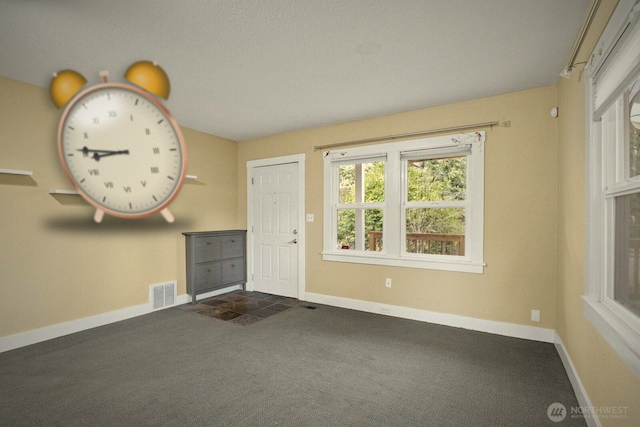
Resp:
8h46
